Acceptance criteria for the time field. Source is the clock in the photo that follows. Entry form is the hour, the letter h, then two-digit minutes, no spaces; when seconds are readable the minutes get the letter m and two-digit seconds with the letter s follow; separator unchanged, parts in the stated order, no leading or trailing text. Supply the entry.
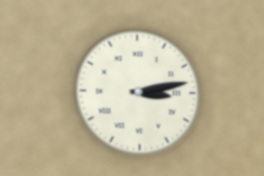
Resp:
3h13
